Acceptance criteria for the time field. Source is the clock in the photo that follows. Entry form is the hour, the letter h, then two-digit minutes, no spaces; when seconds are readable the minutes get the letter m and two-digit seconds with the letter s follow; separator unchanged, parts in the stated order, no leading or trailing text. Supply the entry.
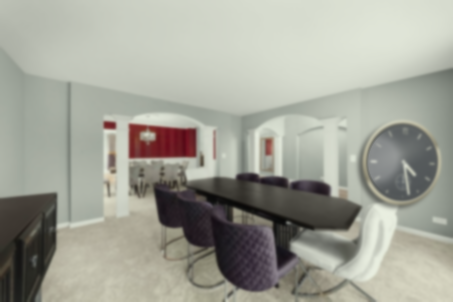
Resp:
4h28
